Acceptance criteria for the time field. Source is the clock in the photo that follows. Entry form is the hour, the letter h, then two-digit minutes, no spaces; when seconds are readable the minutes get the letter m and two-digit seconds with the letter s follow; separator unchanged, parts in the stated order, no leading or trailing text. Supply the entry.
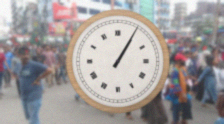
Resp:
1h05
